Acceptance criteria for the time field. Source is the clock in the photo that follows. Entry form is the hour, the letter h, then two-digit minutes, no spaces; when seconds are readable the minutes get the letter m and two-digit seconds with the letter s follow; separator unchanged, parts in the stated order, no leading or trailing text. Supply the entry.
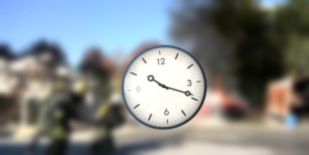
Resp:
10h19
